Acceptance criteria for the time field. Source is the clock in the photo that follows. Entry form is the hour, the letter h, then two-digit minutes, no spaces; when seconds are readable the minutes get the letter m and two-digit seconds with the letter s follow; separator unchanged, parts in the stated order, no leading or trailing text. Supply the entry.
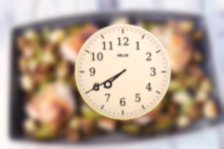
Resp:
7h40
